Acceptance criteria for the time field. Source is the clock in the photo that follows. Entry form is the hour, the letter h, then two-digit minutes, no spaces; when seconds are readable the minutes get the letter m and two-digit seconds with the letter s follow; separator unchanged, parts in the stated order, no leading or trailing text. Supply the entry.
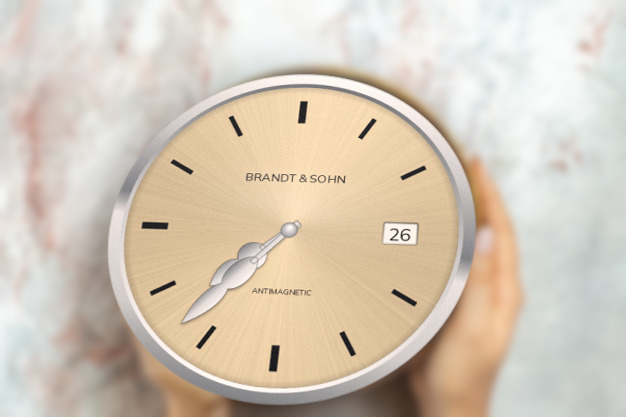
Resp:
7h37
